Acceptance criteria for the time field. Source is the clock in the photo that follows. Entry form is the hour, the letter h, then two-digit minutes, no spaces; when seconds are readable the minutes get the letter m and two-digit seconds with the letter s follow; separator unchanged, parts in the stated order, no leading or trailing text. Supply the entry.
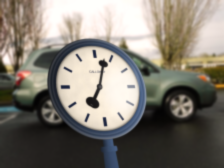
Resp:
7h03
